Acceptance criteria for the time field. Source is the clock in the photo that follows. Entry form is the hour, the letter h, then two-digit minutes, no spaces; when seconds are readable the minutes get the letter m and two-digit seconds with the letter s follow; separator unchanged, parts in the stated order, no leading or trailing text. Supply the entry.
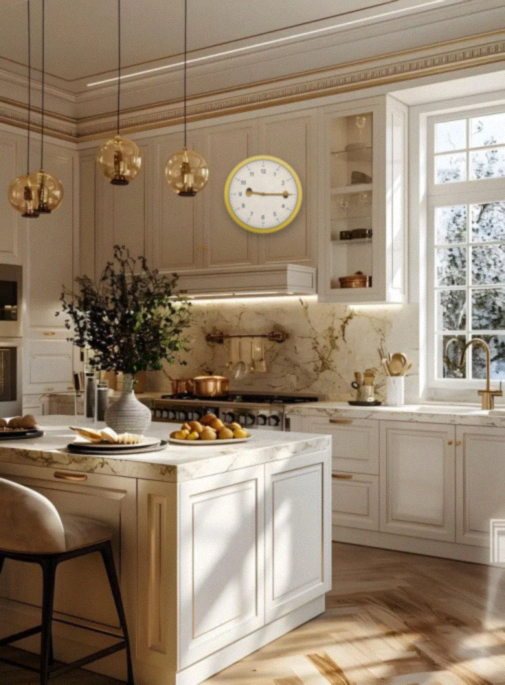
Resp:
9h15
